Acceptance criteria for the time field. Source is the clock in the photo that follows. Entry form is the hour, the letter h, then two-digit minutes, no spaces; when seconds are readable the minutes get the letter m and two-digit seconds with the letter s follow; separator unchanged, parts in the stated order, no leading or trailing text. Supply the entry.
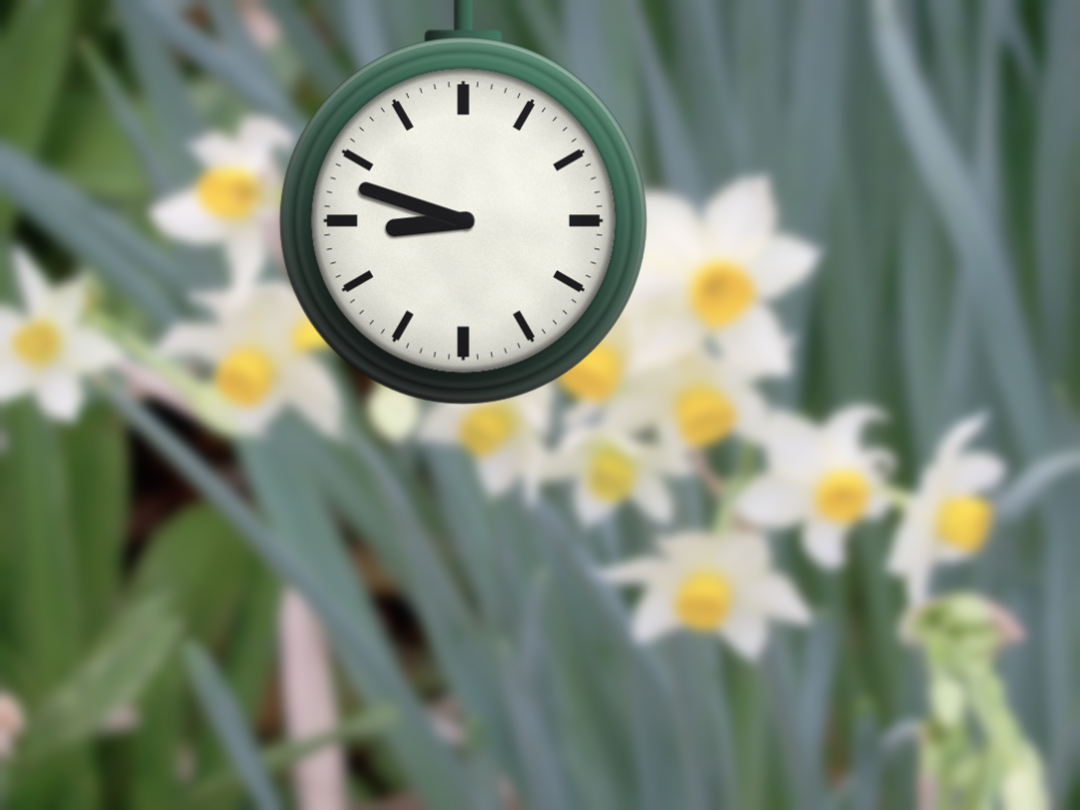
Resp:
8h48
